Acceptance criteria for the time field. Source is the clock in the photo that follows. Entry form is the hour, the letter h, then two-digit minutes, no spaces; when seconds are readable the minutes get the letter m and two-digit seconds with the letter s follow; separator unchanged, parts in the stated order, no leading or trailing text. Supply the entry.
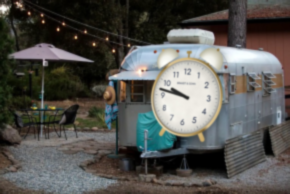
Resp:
9h47
